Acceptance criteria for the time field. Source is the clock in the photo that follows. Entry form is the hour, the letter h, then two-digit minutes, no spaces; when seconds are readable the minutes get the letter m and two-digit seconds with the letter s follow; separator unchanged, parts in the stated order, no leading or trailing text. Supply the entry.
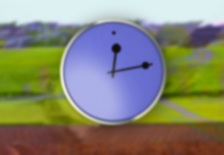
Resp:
12h13
